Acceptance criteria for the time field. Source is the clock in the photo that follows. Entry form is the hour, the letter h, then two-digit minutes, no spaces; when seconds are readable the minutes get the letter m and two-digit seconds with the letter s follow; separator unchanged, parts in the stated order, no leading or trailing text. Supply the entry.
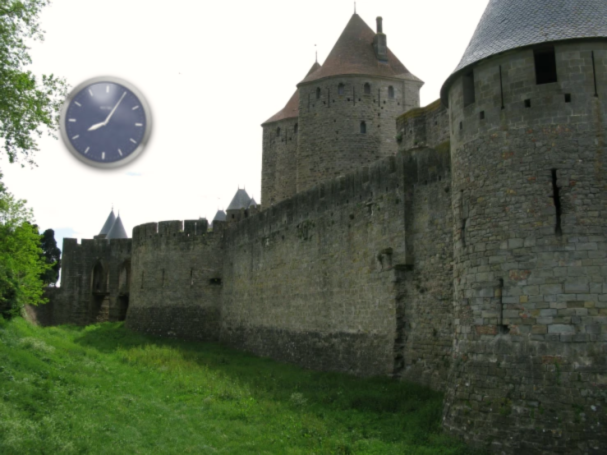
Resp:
8h05
